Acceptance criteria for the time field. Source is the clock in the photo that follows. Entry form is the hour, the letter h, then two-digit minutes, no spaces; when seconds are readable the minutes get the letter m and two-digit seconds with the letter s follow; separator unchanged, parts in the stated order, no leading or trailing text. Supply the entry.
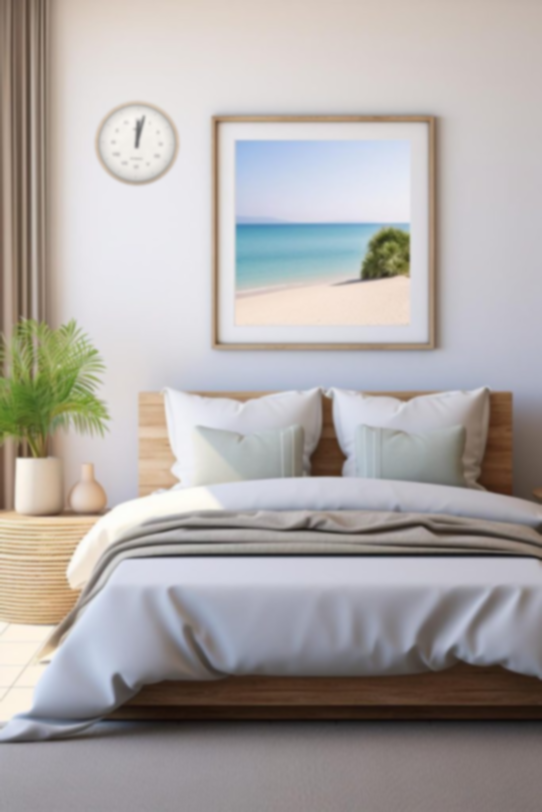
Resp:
12h02
